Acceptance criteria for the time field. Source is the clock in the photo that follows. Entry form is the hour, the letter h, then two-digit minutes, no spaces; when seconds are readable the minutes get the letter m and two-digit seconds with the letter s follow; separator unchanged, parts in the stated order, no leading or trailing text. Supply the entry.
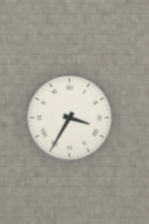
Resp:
3h35
